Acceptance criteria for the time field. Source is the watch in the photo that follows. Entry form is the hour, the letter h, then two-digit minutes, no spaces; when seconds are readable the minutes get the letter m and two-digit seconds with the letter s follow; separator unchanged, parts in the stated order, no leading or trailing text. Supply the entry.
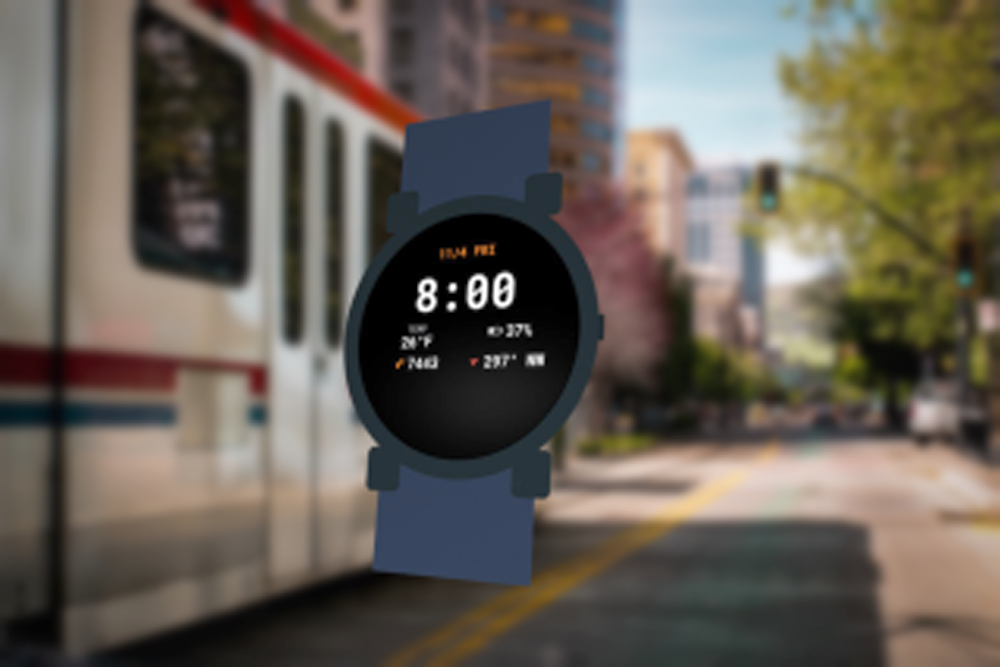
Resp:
8h00
